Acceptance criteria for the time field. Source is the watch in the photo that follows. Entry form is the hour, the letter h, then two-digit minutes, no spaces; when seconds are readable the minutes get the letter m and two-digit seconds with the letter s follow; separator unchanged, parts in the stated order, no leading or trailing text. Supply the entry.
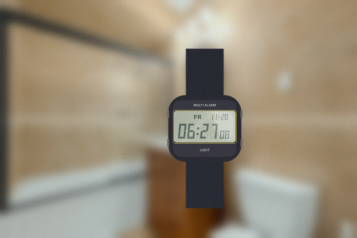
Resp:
6h27m08s
